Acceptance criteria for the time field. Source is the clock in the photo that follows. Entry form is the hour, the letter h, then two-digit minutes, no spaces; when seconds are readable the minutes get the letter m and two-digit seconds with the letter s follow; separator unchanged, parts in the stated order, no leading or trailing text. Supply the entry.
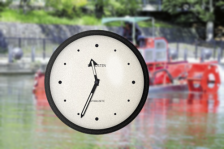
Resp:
11h34
